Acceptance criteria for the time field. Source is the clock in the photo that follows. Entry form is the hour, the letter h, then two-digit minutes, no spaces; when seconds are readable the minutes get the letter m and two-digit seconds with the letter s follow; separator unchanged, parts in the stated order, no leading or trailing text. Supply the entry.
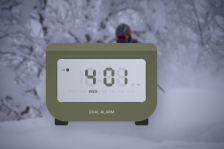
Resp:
4h01
